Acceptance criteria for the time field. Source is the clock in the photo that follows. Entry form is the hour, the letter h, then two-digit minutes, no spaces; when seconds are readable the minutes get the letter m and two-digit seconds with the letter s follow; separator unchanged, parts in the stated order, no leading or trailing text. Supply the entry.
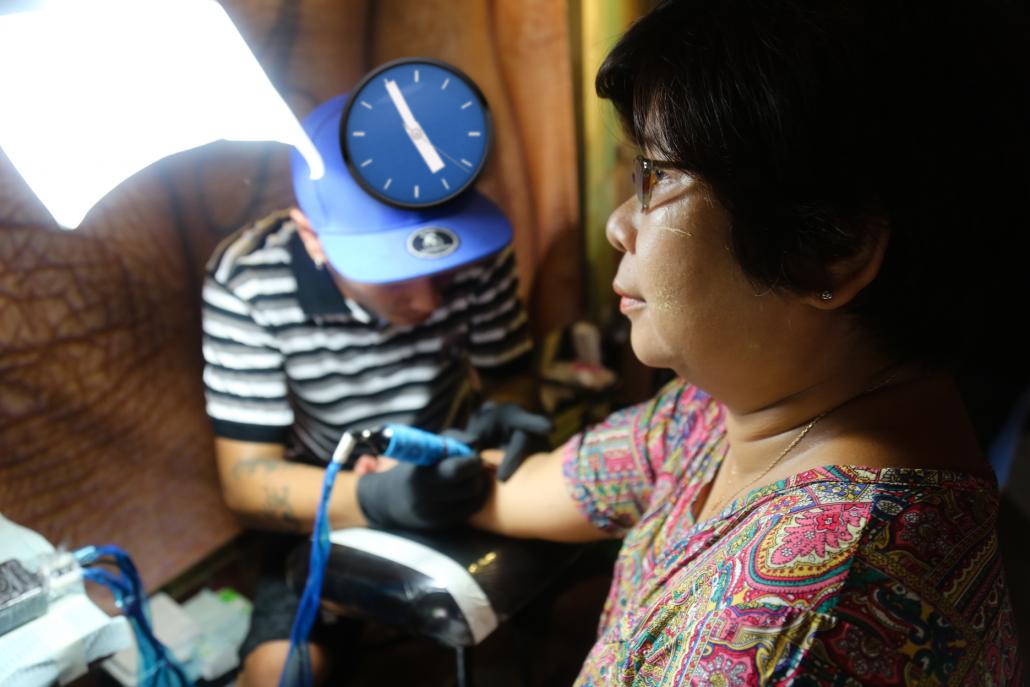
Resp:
4h55m21s
